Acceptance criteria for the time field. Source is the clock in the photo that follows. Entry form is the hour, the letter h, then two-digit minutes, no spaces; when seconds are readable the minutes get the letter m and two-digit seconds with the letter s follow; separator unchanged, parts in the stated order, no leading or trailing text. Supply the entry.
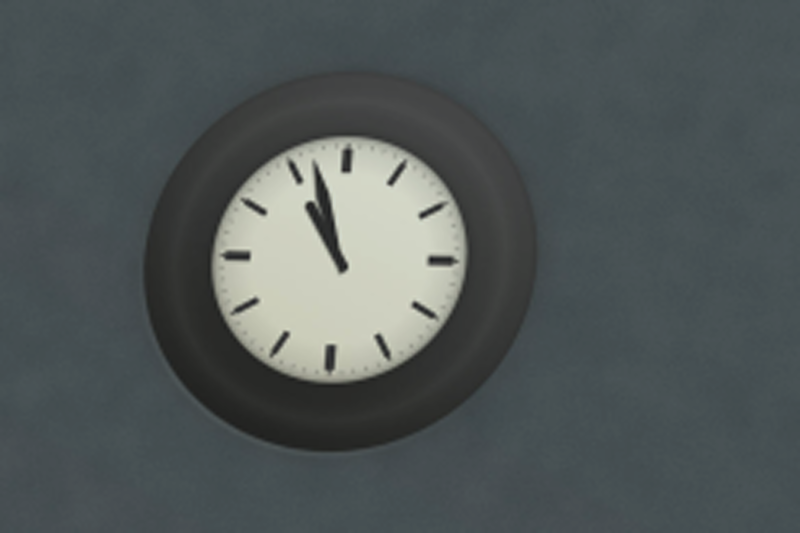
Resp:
10h57
